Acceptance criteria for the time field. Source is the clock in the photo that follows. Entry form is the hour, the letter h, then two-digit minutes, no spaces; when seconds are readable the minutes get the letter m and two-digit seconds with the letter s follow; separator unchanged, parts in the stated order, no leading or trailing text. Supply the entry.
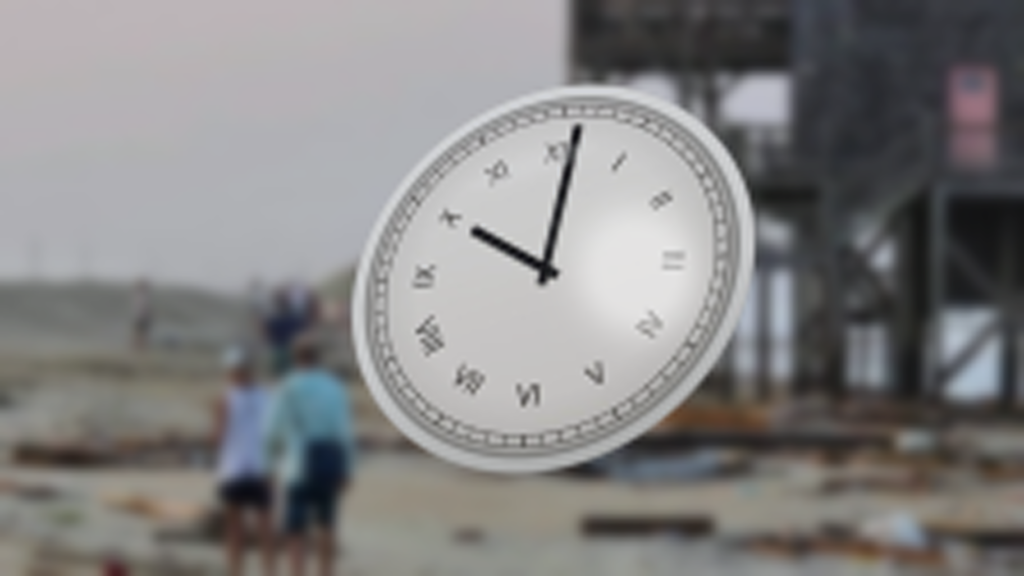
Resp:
10h01
